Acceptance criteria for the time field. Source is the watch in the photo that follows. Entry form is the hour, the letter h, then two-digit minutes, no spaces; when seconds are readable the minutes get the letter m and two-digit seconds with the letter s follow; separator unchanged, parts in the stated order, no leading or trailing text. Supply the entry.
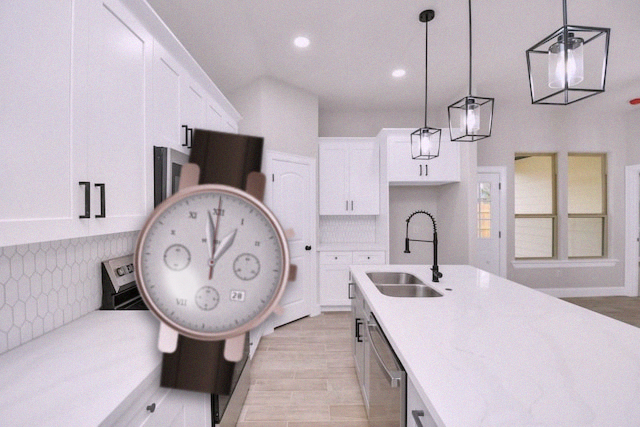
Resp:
12h58
